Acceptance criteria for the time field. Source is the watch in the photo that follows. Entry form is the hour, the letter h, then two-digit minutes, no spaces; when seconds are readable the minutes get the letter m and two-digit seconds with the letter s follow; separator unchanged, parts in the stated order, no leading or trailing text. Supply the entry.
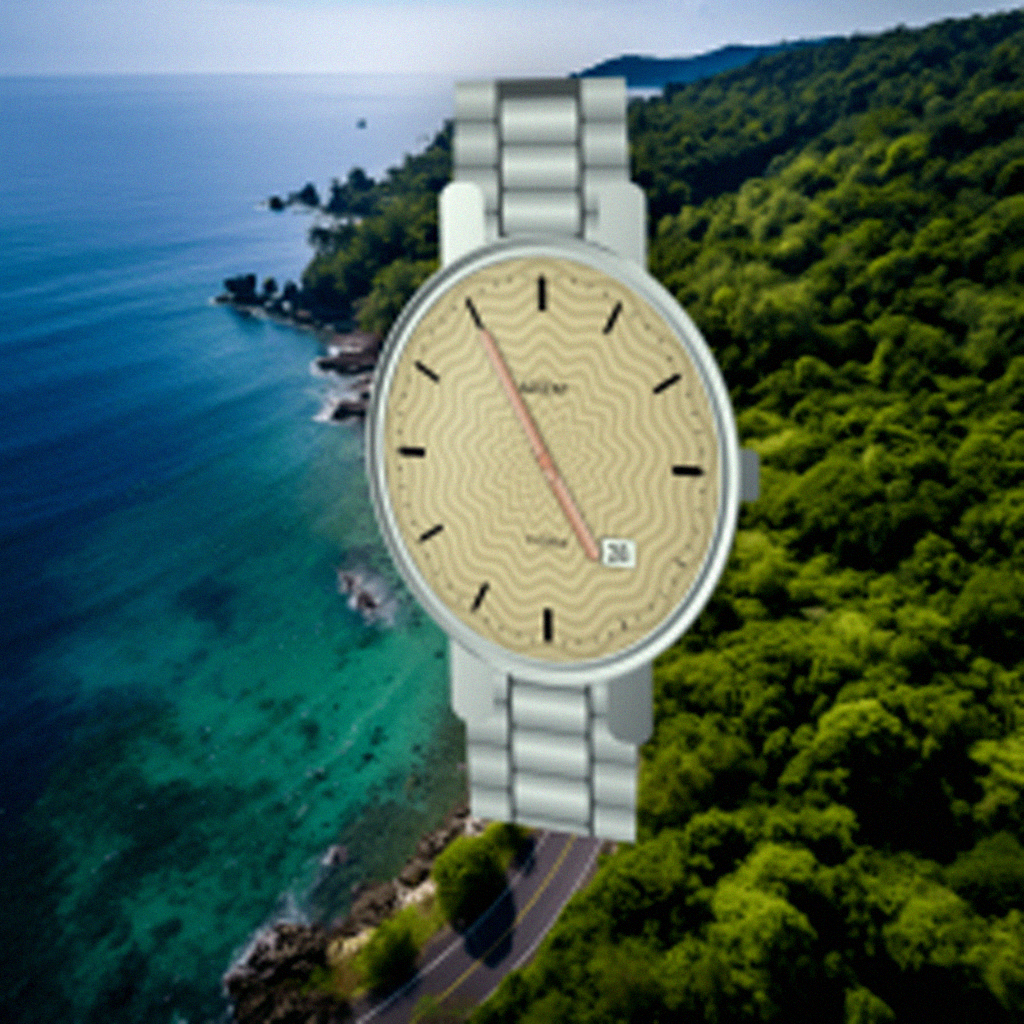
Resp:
4h55
